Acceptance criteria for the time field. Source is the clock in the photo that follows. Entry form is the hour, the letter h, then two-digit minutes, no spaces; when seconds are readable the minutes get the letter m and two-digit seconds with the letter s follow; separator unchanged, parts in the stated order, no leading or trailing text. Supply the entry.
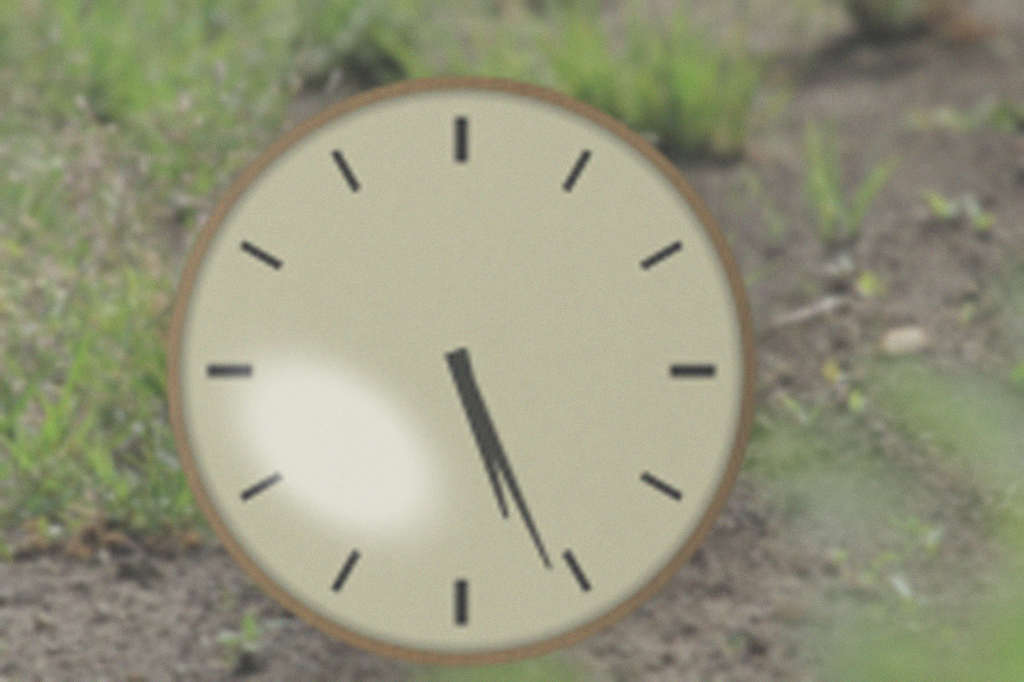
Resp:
5h26
